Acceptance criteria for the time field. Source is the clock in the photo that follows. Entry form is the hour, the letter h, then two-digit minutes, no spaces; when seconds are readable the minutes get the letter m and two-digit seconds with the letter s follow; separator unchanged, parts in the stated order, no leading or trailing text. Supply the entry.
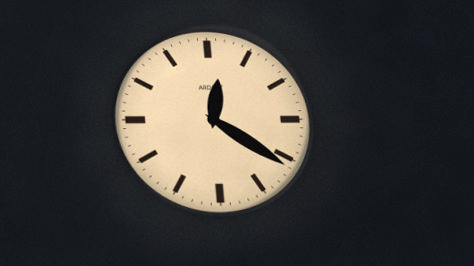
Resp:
12h21
